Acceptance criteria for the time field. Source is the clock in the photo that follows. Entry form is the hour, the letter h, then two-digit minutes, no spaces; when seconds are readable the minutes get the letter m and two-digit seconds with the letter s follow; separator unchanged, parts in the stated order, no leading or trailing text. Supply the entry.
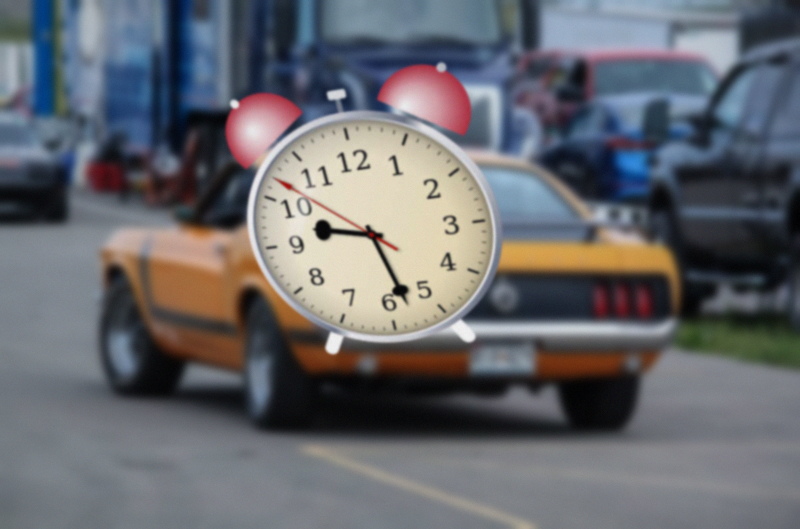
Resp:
9h27m52s
